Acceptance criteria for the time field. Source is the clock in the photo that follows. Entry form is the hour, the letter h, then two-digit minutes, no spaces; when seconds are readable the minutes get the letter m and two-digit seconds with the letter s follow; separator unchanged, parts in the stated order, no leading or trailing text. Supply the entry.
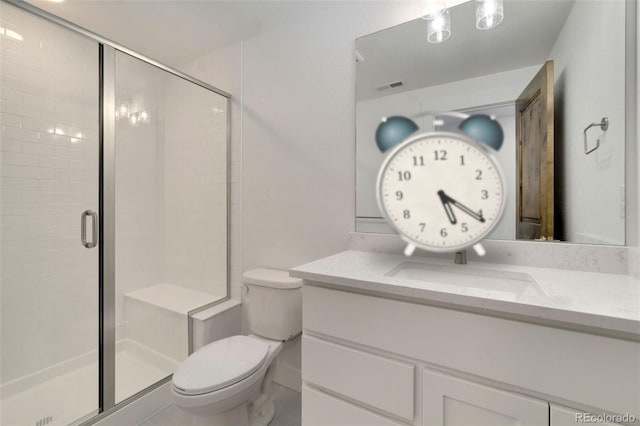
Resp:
5h21
